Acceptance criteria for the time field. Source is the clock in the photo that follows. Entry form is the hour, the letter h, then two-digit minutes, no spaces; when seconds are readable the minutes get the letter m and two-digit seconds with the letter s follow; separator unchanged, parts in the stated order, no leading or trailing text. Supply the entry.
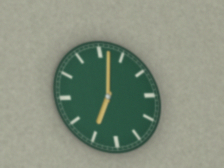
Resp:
7h02
